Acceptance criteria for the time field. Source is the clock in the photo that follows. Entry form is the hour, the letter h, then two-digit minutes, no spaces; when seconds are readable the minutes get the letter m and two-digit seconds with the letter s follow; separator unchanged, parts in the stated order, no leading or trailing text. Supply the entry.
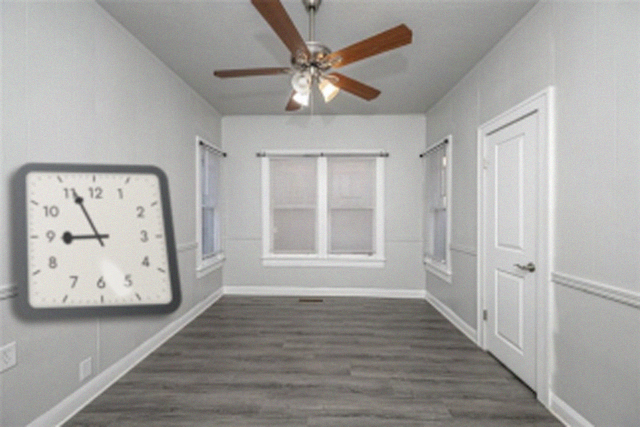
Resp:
8h56
